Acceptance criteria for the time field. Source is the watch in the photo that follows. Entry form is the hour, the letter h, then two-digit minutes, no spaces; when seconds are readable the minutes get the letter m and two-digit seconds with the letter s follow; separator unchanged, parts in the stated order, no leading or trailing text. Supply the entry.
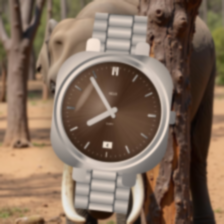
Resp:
7h54
